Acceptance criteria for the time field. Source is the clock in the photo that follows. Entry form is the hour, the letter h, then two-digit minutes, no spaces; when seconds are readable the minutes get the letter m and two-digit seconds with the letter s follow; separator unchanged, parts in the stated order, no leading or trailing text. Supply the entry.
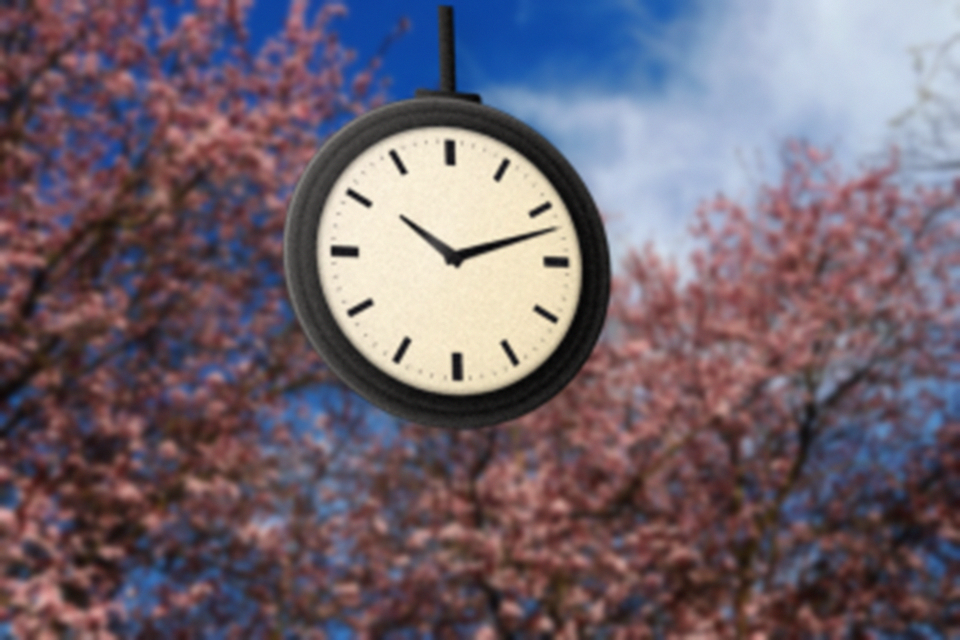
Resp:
10h12
